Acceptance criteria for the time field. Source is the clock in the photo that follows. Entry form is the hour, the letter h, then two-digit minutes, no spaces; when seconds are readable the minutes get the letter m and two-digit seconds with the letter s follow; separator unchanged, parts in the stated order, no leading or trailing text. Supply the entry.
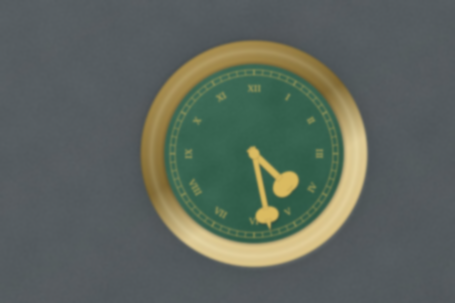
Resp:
4h28
